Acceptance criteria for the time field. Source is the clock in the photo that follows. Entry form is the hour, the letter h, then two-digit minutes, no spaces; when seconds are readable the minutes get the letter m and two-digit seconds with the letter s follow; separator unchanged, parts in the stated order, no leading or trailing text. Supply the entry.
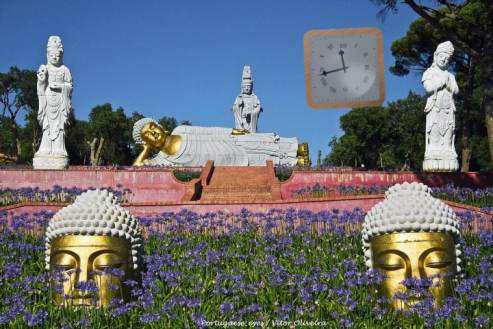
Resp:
11h43
